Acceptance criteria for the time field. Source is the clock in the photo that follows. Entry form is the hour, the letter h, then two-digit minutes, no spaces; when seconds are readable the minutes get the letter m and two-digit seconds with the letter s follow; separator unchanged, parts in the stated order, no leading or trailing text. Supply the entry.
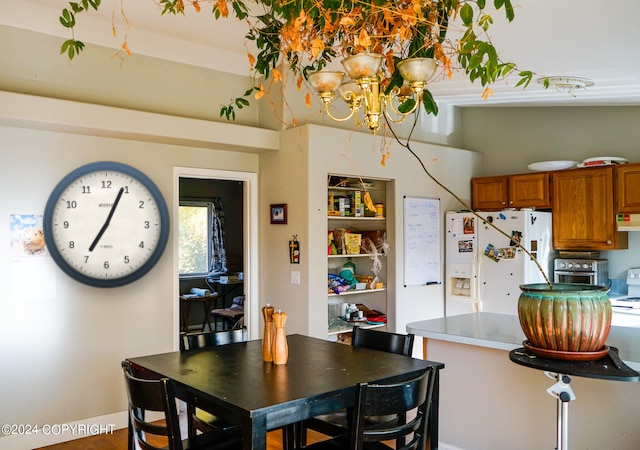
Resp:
7h04
